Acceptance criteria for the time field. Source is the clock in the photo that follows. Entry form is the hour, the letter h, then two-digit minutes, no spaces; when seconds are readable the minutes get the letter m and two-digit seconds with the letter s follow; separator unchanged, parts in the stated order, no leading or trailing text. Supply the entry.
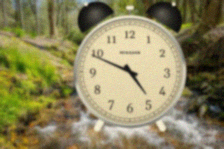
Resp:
4h49
